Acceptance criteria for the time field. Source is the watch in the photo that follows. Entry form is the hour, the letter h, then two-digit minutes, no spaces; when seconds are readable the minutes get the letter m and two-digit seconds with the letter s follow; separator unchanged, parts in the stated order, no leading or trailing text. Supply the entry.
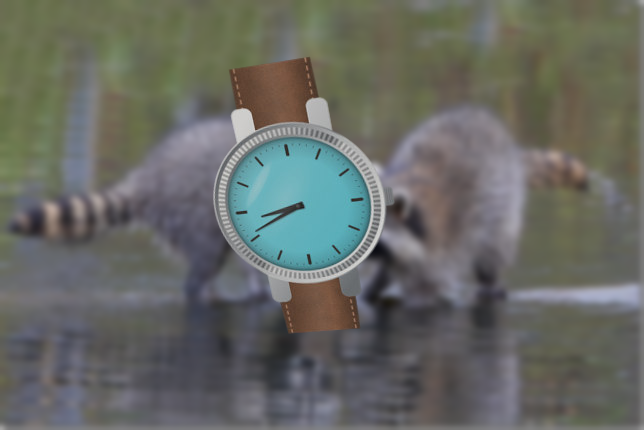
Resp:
8h41
